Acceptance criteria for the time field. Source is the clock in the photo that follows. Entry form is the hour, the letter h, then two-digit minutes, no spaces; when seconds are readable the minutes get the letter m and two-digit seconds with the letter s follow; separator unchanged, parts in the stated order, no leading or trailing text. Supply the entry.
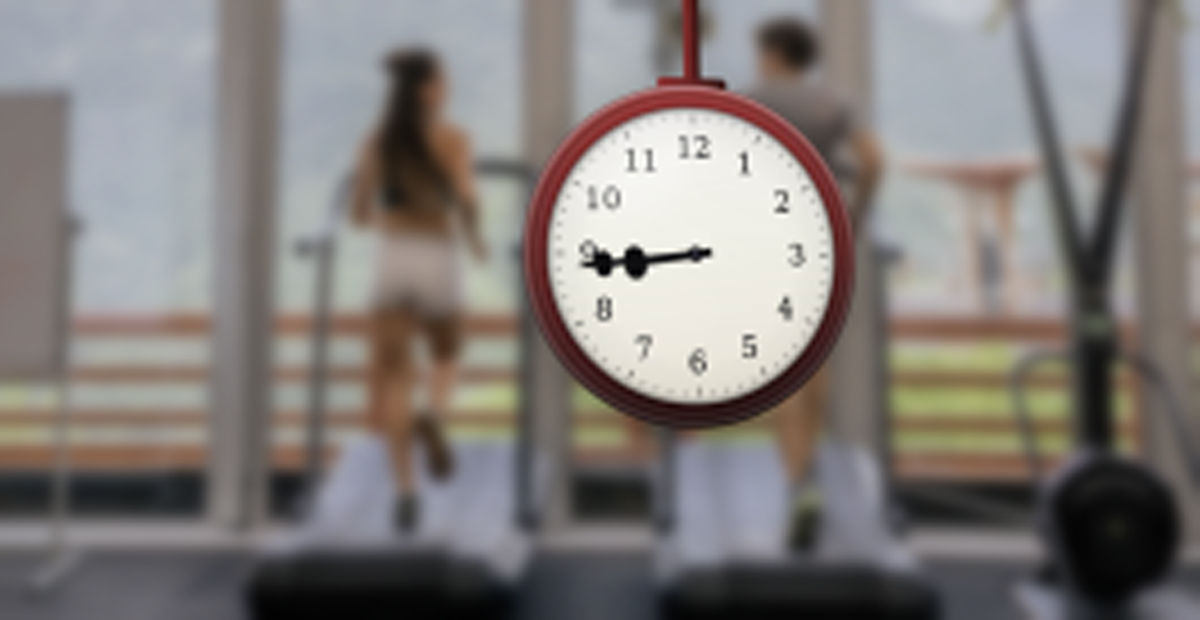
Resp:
8h44
